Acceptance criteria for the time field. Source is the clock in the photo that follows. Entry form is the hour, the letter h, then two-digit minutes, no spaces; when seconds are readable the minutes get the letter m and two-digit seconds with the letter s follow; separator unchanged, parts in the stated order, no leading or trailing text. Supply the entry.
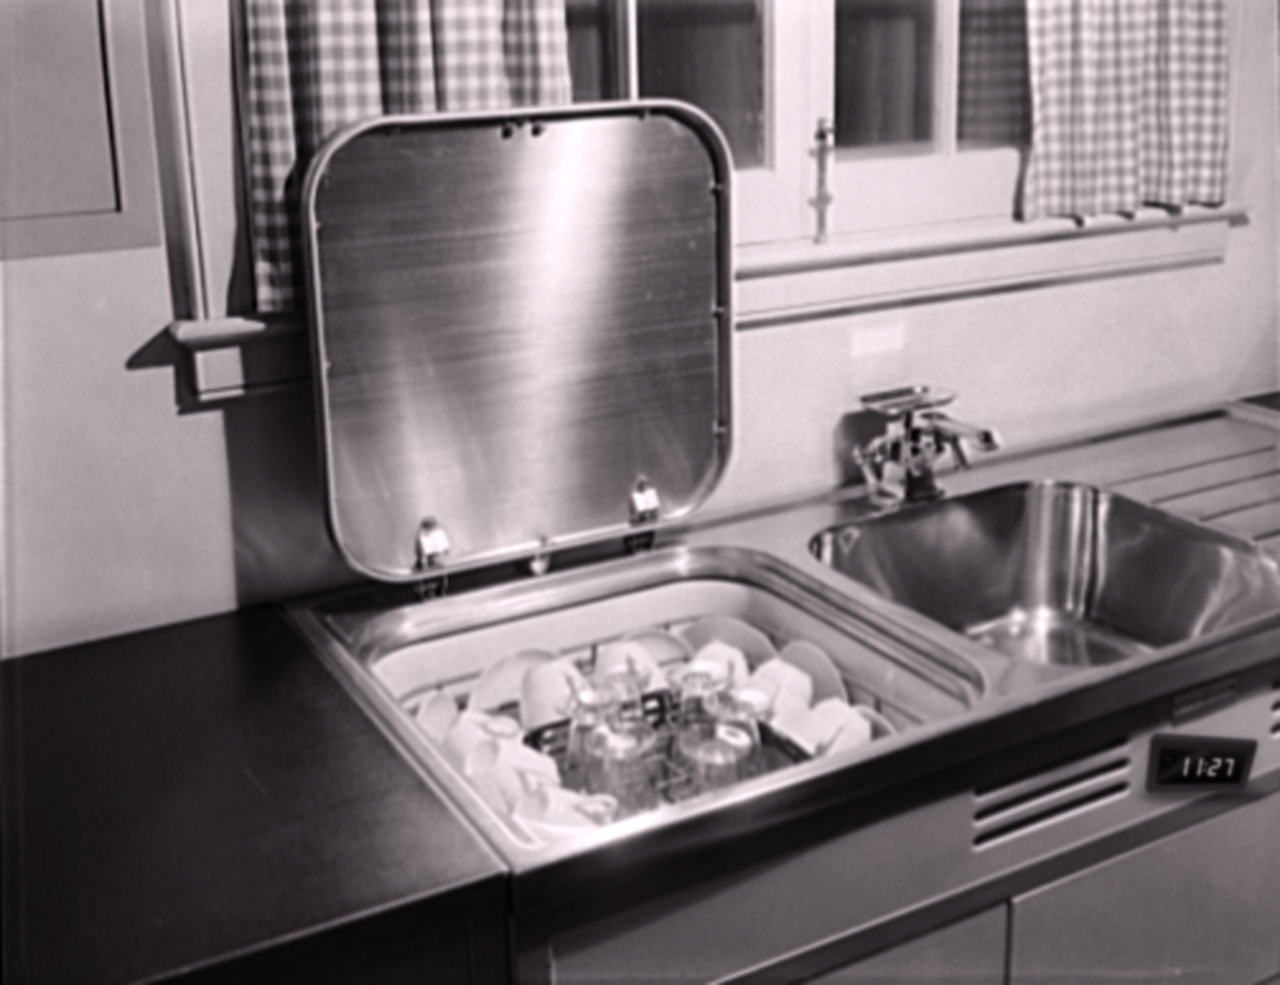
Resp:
11h27
